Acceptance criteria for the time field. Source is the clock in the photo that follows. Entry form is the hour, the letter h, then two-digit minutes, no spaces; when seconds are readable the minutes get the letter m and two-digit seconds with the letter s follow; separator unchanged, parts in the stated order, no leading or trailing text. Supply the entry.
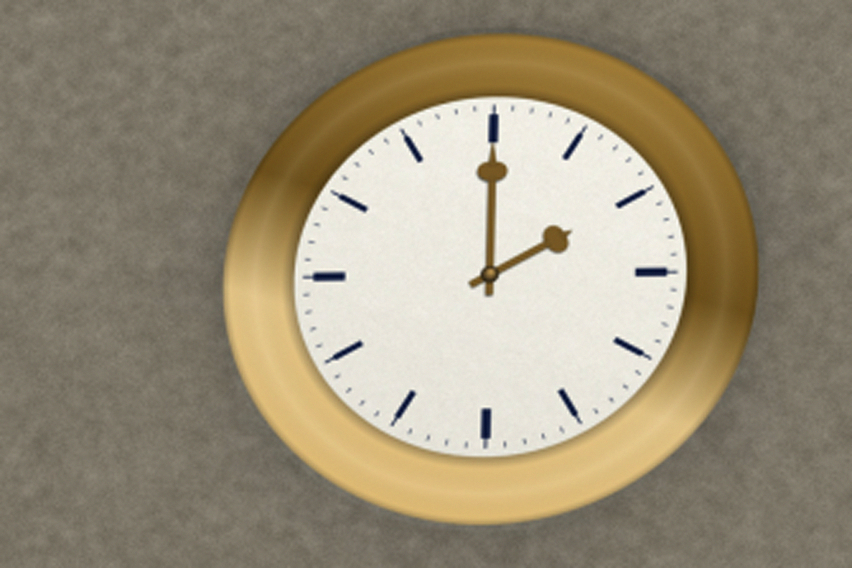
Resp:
2h00
